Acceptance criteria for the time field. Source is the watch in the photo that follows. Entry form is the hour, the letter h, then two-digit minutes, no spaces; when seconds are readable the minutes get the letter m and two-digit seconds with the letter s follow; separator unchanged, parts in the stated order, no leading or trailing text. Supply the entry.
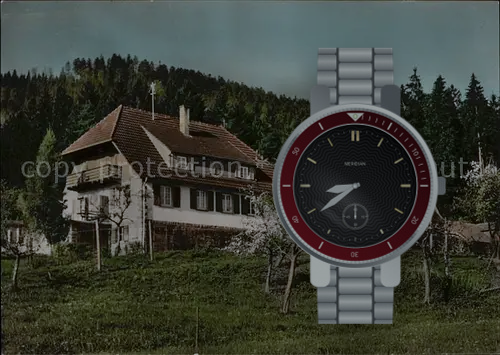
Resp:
8h39
